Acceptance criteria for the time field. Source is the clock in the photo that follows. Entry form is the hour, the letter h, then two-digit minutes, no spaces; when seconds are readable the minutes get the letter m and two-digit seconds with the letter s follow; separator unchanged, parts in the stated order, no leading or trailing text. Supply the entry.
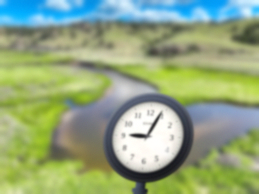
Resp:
9h04
